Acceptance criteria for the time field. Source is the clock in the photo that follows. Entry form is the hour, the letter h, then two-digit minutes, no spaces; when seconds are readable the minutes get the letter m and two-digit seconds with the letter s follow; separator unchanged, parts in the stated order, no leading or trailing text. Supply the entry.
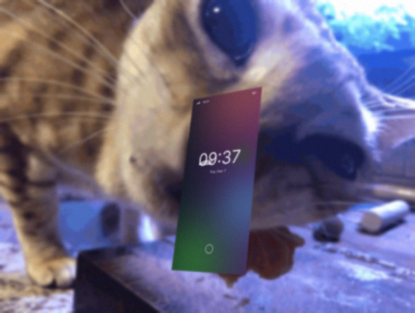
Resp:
9h37
